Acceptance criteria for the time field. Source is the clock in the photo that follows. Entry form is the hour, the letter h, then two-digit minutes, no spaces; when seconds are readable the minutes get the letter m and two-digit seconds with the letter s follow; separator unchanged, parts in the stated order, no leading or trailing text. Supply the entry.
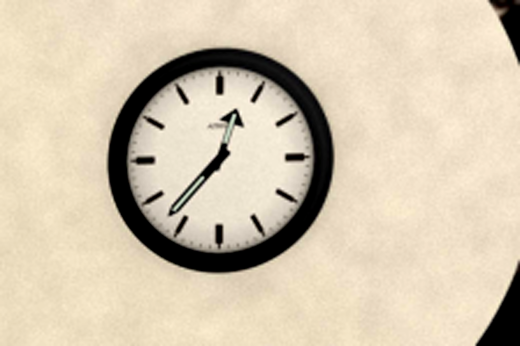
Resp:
12h37
